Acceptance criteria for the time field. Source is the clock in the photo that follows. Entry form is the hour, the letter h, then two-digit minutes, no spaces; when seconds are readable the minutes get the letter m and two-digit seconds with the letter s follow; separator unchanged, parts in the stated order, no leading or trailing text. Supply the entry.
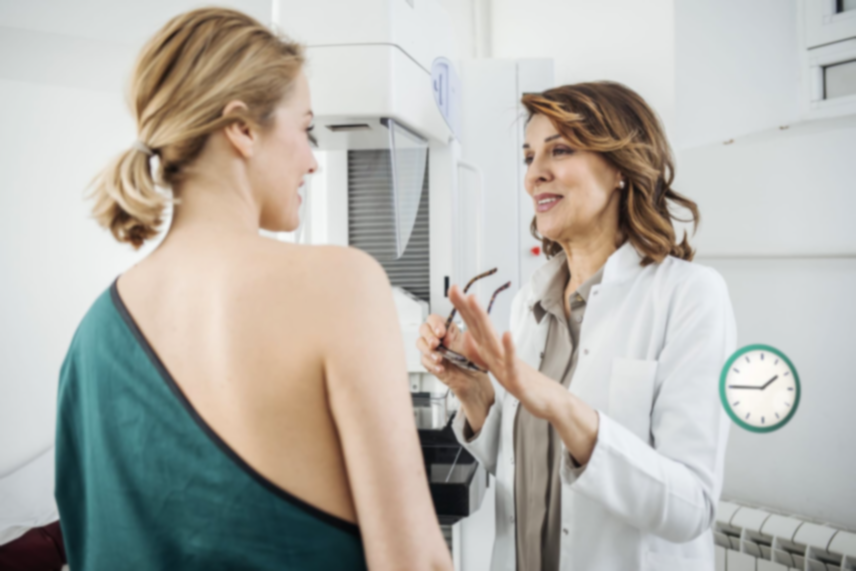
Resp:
1h45
